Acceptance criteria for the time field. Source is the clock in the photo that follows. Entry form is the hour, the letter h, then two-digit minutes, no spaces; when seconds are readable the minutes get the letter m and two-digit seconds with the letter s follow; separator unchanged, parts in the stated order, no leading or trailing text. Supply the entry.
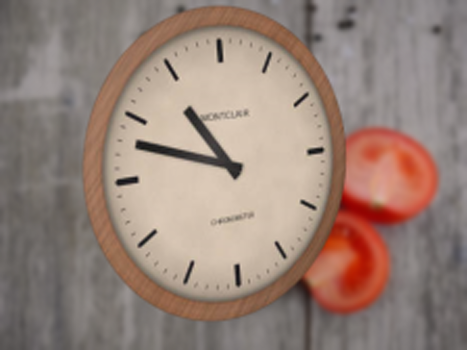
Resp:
10h48
